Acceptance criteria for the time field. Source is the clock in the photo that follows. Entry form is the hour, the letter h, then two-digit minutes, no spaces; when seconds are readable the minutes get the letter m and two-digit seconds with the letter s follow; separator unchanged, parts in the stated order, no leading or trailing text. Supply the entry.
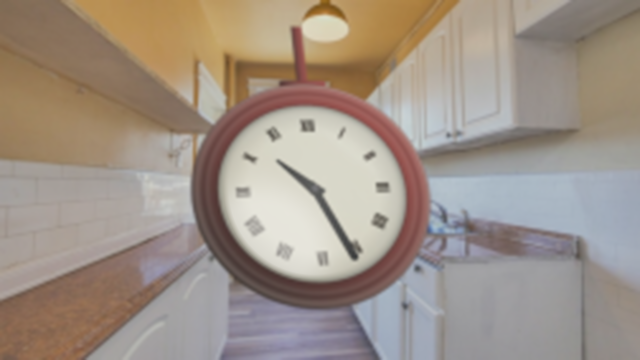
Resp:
10h26
